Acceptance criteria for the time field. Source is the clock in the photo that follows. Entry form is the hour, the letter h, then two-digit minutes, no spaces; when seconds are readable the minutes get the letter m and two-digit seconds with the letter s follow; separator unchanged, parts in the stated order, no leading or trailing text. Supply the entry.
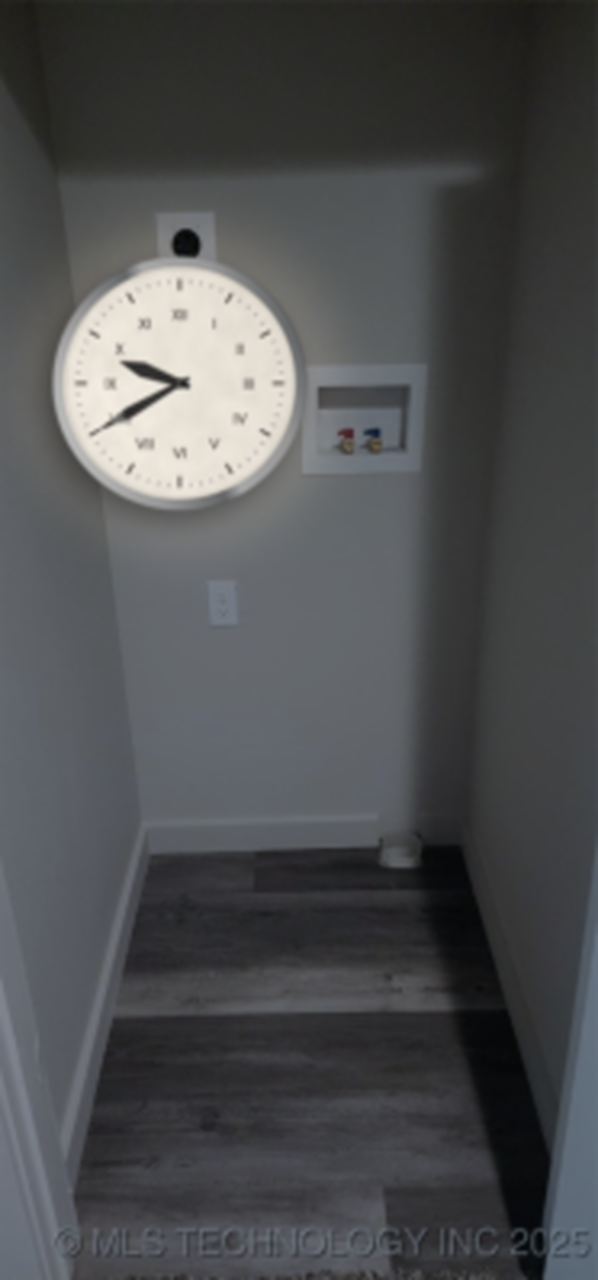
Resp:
9h40
